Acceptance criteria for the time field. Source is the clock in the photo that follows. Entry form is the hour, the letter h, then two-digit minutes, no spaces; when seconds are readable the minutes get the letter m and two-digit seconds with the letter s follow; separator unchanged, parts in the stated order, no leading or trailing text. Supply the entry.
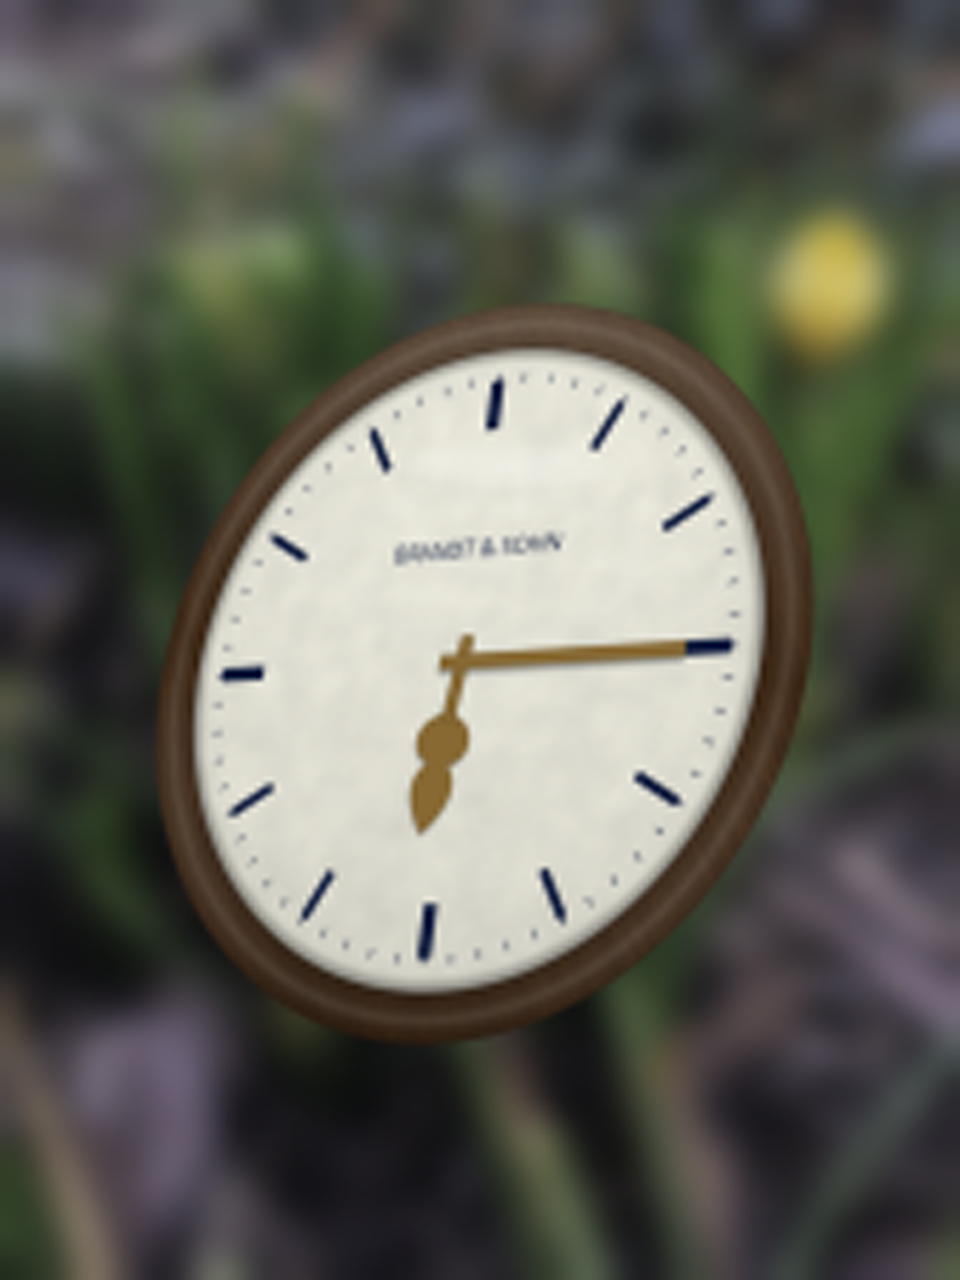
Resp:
6h15
